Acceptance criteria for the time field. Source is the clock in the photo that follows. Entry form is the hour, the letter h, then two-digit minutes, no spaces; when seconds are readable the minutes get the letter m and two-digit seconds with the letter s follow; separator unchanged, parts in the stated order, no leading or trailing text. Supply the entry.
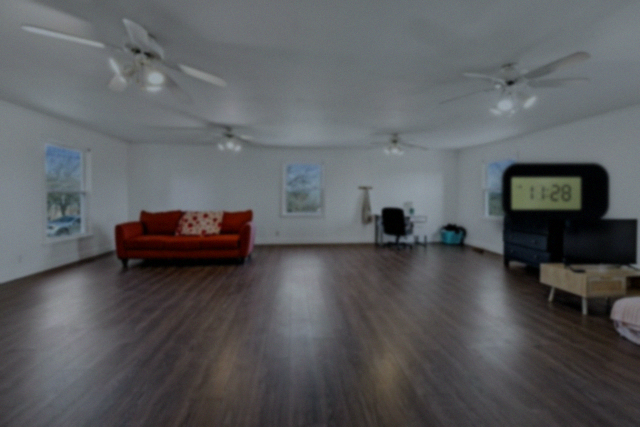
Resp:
11h28
